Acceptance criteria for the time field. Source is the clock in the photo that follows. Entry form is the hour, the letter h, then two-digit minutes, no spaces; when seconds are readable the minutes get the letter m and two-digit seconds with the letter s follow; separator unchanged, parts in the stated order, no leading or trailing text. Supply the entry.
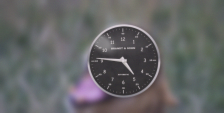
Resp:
4h46
